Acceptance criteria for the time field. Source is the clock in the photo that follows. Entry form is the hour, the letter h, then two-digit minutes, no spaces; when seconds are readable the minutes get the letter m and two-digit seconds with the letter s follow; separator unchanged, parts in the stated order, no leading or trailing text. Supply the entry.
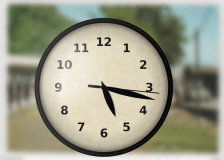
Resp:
5h17m16s
